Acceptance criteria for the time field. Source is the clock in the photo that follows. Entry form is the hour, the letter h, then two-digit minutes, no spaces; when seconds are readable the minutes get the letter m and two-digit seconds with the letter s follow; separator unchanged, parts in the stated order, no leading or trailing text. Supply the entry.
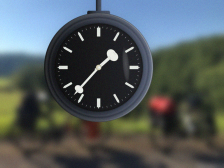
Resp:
1h37
